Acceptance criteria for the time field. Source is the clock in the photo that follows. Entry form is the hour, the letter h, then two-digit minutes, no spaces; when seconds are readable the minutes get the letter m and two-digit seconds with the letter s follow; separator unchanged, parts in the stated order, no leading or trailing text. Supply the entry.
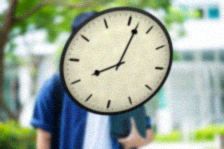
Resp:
8h02
